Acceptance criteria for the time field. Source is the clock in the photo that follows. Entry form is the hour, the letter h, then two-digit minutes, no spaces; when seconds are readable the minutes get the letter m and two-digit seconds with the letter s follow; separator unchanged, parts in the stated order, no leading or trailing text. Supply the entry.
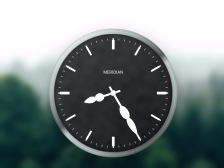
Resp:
8h25
